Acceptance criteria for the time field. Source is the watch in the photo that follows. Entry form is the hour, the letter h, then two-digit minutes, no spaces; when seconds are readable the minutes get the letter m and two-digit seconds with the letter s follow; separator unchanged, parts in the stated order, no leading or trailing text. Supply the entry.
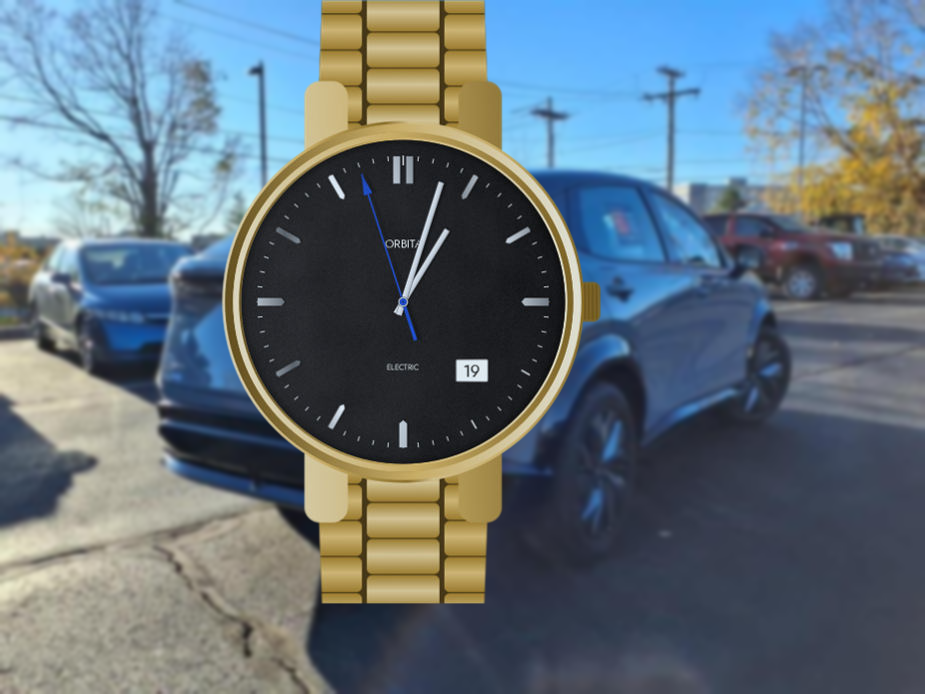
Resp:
1h02m57s
